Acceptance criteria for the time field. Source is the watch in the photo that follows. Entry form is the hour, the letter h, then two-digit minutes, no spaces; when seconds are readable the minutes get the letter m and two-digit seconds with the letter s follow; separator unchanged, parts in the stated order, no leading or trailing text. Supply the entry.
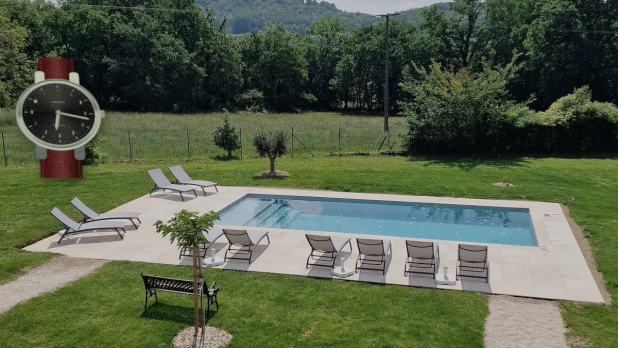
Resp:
6h17
